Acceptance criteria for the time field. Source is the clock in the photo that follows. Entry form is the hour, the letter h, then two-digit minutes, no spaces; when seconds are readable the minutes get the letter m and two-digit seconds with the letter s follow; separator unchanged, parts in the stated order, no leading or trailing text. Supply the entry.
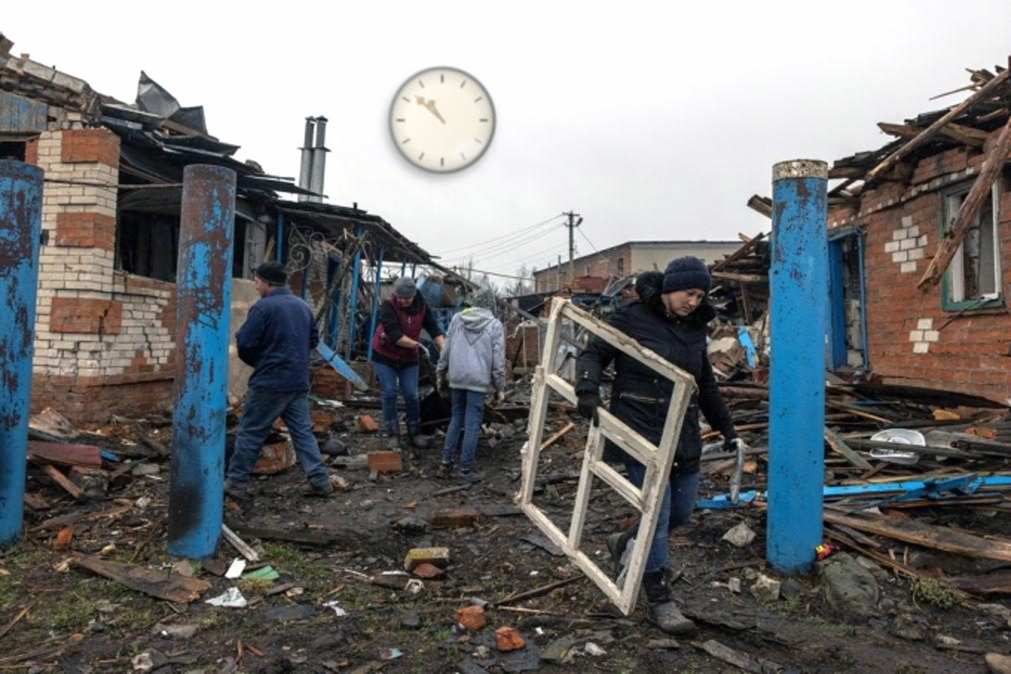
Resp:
10h52
